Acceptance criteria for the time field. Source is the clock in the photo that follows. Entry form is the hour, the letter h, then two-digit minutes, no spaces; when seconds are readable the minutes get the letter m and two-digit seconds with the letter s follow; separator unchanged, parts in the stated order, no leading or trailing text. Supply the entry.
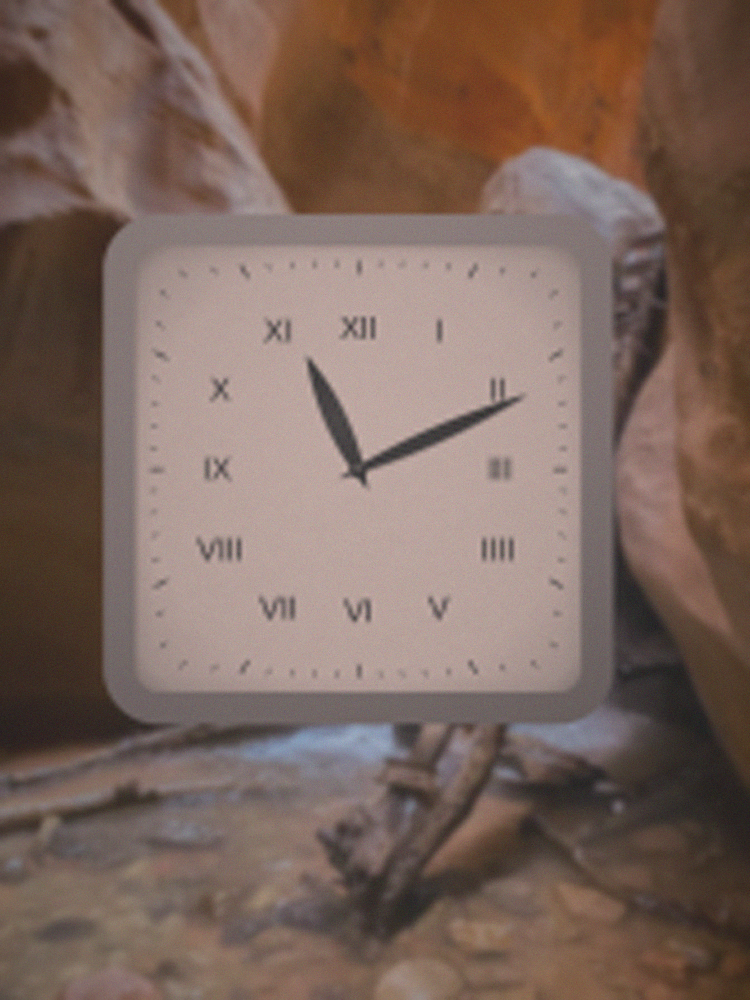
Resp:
11h11
